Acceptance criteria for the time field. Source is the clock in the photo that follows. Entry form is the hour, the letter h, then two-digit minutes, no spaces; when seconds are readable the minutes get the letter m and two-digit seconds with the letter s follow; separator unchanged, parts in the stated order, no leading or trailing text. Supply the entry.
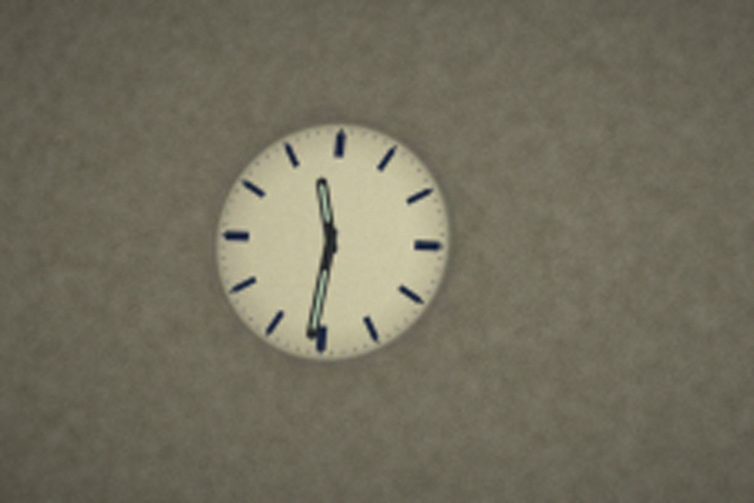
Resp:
11h31
